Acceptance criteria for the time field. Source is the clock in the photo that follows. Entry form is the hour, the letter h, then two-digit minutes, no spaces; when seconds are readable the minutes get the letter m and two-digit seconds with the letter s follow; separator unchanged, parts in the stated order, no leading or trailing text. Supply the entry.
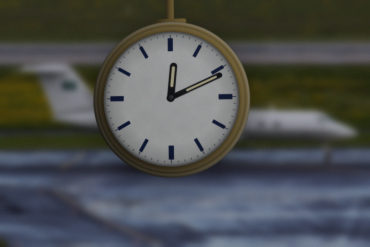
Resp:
12h11
